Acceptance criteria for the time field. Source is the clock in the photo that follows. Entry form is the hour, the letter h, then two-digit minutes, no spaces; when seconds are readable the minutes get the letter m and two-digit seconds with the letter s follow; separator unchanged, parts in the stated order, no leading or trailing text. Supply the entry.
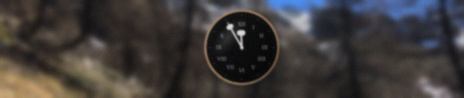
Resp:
11h55
